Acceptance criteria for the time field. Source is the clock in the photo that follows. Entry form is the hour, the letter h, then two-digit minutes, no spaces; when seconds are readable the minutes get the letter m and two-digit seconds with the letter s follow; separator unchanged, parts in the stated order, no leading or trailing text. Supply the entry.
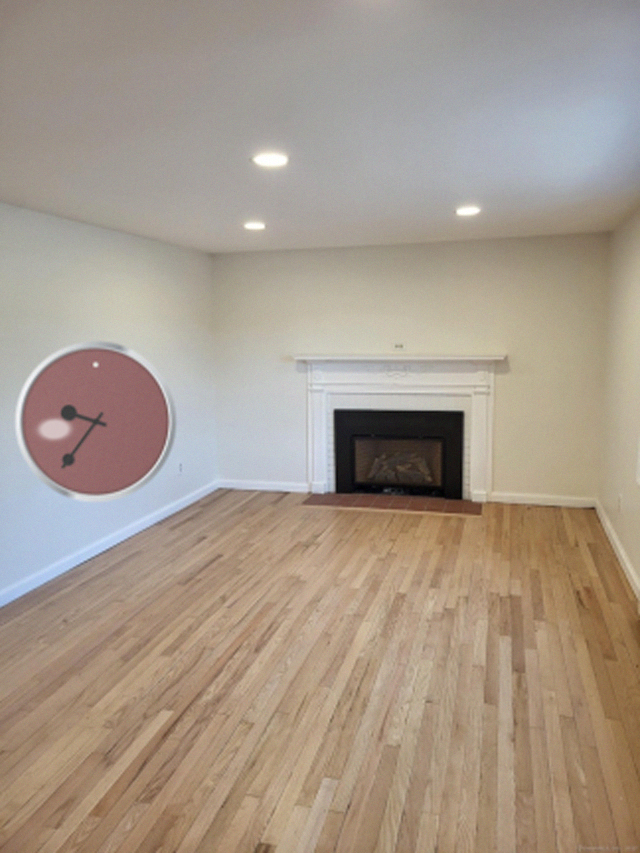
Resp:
9h36
